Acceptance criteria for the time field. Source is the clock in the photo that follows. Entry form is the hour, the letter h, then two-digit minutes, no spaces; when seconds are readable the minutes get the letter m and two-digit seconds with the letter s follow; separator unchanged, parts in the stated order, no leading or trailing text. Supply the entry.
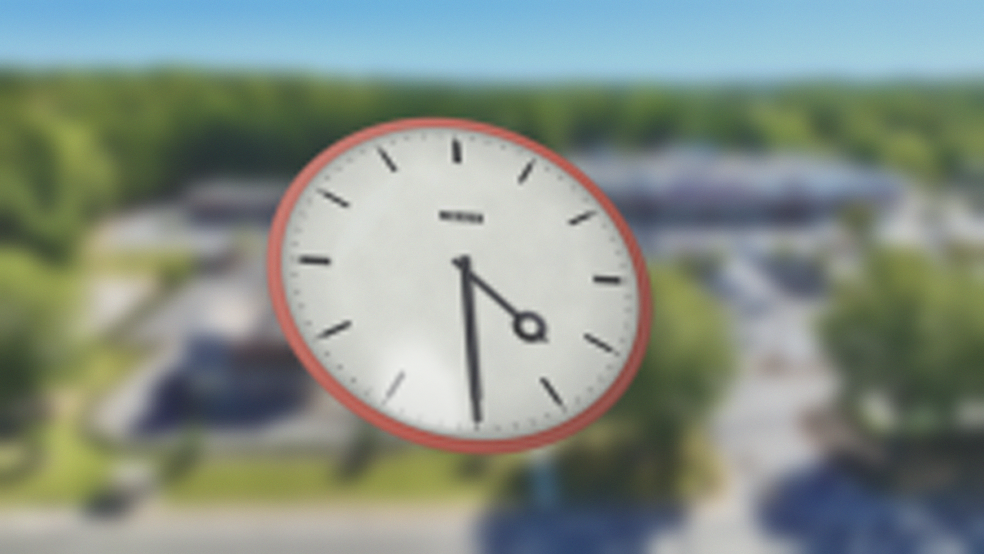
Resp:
4h30
